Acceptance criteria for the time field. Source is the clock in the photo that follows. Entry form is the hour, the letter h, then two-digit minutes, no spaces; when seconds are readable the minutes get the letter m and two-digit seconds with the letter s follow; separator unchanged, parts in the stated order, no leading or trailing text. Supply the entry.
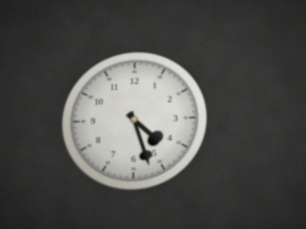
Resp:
4h27
